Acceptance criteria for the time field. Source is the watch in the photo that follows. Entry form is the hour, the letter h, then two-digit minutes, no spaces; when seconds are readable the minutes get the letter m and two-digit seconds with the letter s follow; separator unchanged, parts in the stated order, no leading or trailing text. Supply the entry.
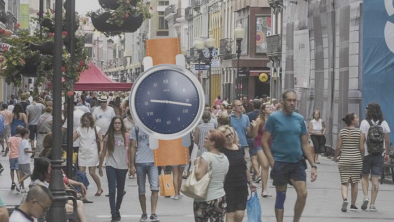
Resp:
9h17
